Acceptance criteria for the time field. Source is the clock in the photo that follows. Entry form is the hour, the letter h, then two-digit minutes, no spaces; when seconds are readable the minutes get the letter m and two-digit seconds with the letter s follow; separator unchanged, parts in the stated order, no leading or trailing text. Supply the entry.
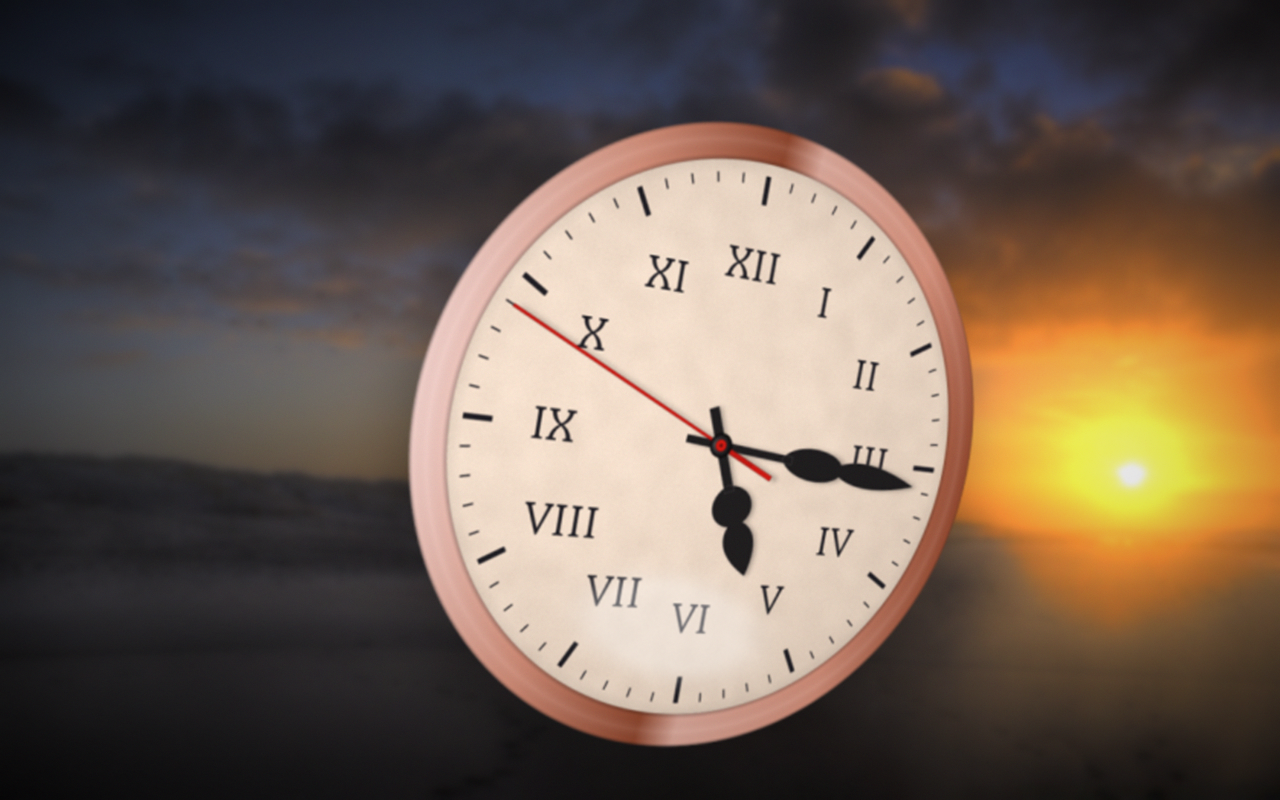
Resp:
5h15m49s
